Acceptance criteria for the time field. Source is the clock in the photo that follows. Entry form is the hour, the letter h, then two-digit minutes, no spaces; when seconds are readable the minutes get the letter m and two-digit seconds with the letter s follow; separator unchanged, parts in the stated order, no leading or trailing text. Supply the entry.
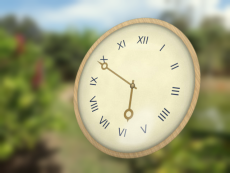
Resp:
5h49
